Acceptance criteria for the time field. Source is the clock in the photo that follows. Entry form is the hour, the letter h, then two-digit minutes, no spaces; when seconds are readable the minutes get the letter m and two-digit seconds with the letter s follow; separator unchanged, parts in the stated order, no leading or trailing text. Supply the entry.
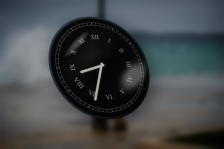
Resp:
8h34
